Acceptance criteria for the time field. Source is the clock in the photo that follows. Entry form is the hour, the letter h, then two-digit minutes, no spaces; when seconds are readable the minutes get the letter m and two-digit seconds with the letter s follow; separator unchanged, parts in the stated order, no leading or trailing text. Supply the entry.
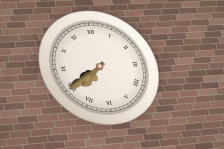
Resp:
7h40
